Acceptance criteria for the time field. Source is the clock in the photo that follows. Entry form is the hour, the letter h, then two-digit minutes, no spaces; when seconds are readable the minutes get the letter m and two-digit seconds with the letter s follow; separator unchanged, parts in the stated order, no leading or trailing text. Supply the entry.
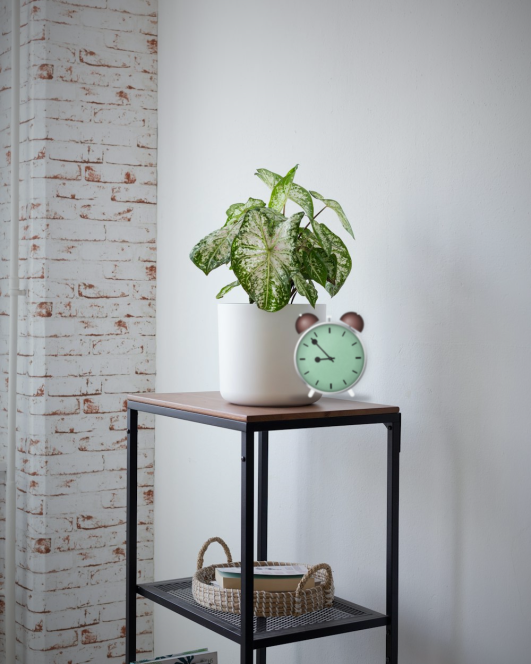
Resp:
8h53
